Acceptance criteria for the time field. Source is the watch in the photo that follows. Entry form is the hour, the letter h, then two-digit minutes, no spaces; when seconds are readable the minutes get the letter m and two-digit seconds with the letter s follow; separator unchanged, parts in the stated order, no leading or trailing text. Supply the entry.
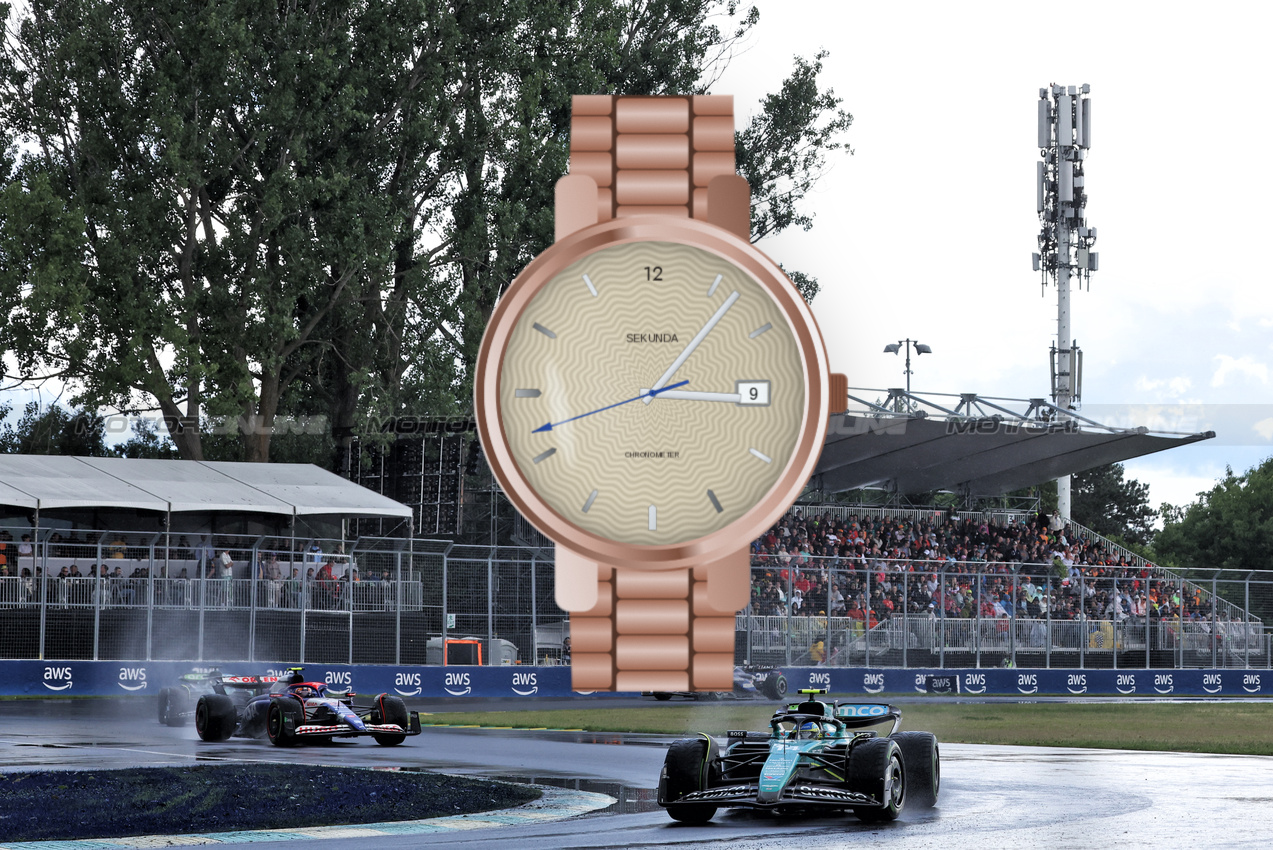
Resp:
3h06m42s
